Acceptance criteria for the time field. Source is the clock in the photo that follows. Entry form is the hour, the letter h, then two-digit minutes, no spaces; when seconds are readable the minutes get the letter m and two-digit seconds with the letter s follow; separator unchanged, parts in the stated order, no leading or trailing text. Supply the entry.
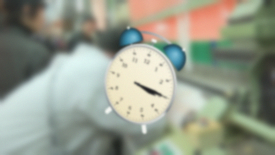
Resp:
3h15
